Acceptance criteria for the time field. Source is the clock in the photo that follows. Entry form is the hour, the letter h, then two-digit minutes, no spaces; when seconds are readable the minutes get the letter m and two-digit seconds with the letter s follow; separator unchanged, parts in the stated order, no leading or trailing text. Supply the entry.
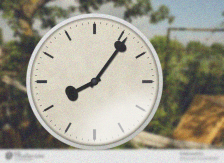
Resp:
8h06
